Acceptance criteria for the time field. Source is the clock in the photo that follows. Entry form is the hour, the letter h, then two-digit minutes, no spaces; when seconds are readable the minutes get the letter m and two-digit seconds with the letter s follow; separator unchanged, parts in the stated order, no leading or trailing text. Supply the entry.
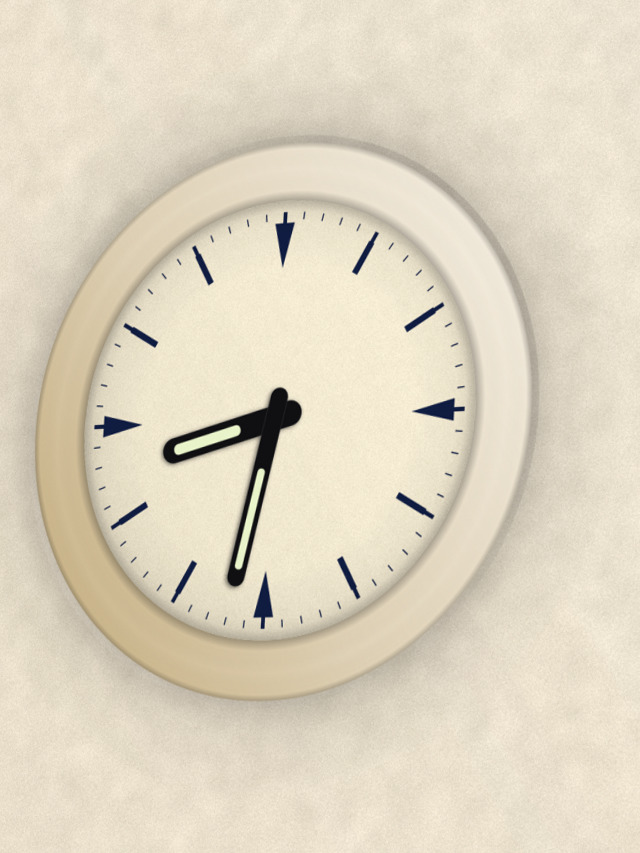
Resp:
8h32
